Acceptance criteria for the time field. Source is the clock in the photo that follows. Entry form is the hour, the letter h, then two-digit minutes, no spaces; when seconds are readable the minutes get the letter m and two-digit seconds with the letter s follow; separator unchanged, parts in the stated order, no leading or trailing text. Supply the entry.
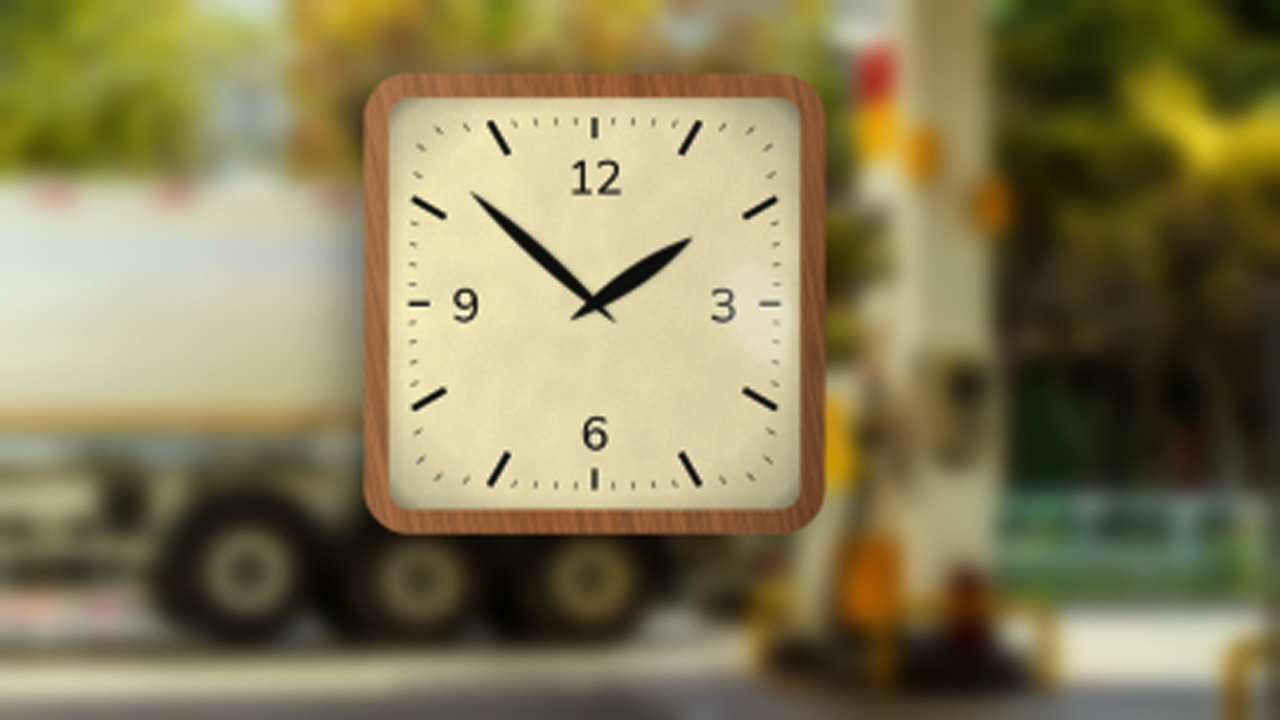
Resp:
1h52
